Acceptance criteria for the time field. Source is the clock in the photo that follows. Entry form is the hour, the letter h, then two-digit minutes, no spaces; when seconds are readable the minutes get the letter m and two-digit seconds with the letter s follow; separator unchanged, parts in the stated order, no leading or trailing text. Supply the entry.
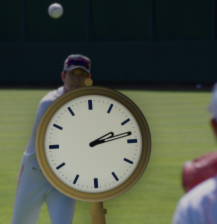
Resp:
2h13
